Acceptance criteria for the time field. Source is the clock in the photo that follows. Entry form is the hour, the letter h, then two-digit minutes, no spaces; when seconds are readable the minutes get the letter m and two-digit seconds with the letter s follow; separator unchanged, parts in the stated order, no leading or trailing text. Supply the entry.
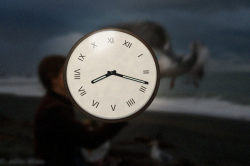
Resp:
7h13
